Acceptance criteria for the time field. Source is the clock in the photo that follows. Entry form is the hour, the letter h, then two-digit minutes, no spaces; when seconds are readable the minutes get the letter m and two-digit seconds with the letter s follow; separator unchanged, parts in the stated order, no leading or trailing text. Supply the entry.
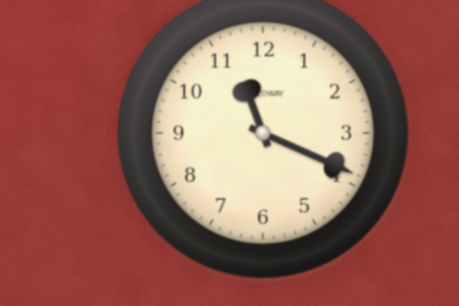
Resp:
11h19
